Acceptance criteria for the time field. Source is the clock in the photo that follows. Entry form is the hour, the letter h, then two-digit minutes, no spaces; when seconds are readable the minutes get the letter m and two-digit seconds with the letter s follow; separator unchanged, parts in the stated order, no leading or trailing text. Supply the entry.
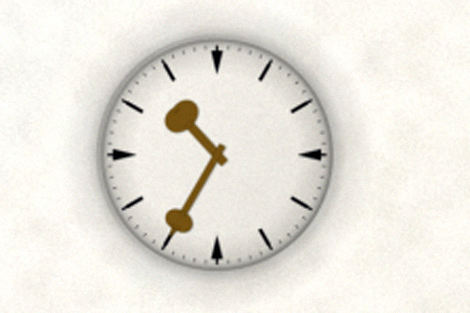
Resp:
10h35
